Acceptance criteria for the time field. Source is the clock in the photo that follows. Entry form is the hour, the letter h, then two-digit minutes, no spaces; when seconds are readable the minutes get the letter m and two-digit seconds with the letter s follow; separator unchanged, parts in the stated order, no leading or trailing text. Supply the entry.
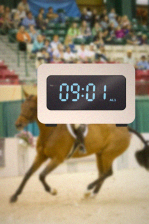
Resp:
9h01
